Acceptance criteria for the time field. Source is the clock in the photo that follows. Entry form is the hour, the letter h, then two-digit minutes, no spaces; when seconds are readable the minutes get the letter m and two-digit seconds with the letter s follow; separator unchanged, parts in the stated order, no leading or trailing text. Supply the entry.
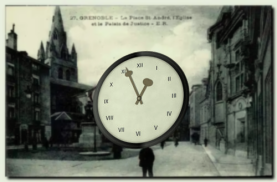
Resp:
12h56
